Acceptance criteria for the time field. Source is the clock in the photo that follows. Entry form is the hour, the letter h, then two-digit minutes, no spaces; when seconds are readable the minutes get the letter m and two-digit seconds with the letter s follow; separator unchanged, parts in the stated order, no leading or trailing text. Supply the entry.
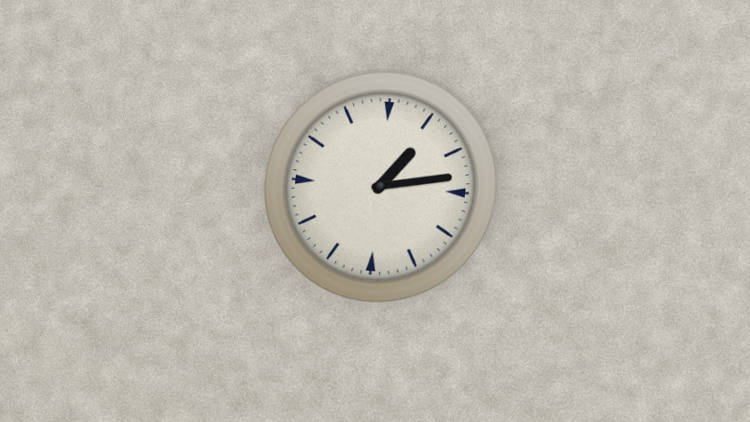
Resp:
1h13
